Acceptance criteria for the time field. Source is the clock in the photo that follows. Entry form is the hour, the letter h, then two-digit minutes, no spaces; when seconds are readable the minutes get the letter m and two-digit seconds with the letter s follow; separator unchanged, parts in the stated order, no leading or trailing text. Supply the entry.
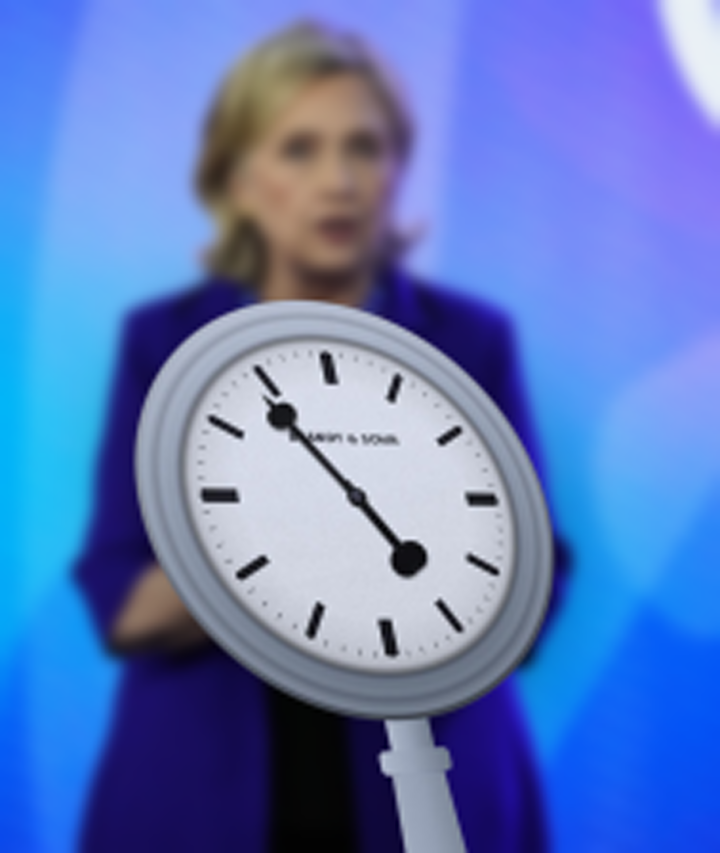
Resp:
4h54
